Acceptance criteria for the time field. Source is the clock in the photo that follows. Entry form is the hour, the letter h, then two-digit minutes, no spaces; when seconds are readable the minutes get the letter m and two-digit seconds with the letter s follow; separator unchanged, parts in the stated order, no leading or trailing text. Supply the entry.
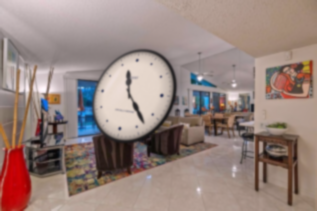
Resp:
11h23
